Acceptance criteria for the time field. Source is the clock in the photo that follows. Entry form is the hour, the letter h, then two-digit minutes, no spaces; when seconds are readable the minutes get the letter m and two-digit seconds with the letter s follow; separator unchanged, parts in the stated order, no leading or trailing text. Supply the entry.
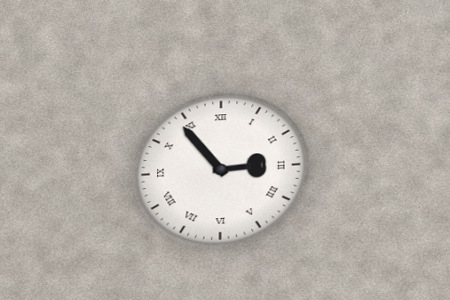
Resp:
2h54
